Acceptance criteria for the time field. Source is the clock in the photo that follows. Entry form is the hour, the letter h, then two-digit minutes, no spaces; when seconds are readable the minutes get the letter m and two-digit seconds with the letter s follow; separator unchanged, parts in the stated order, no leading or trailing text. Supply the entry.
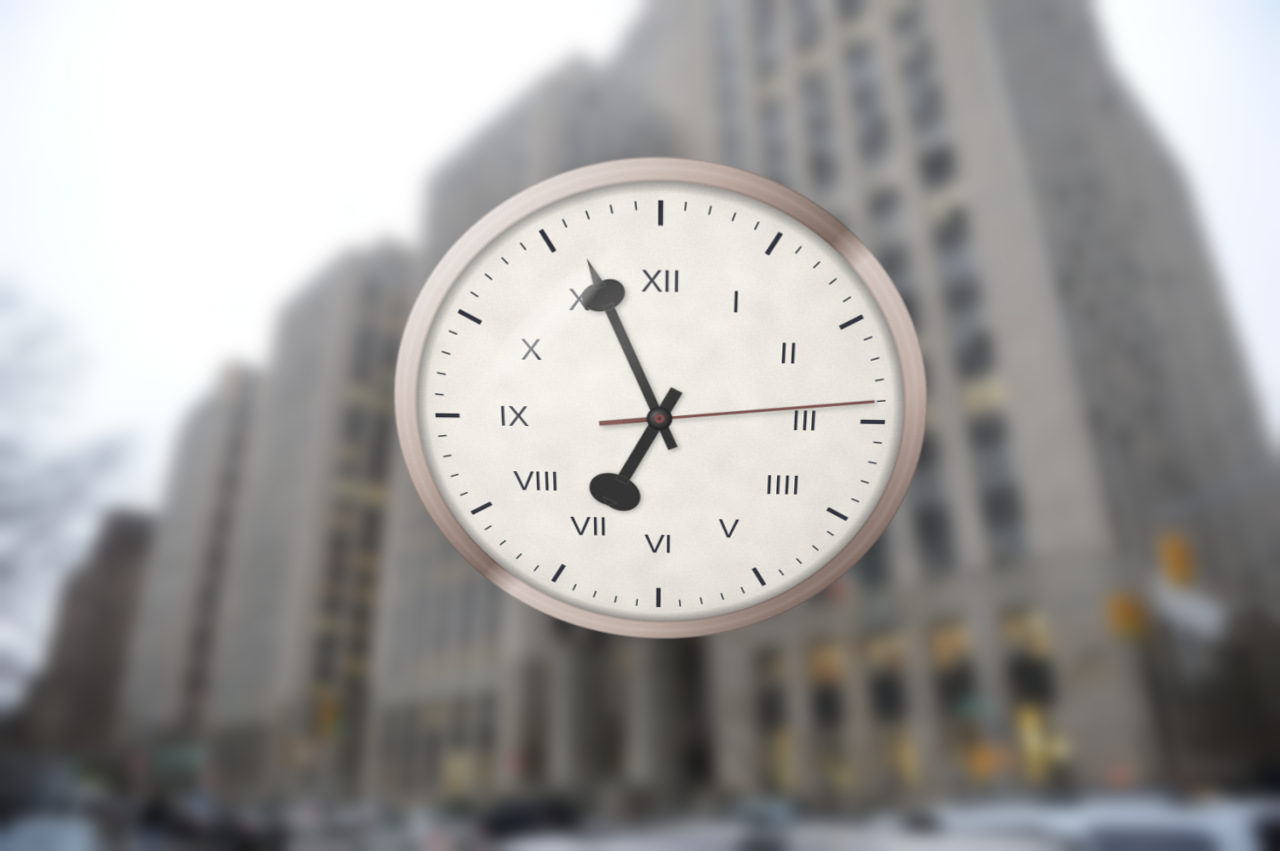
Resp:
6h56m14s
